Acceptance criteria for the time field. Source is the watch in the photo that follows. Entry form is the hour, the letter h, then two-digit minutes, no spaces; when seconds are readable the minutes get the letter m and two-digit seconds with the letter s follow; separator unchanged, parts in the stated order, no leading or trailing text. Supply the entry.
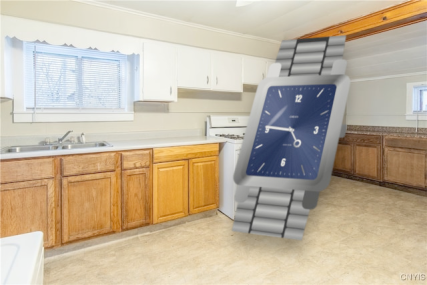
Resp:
4h46
